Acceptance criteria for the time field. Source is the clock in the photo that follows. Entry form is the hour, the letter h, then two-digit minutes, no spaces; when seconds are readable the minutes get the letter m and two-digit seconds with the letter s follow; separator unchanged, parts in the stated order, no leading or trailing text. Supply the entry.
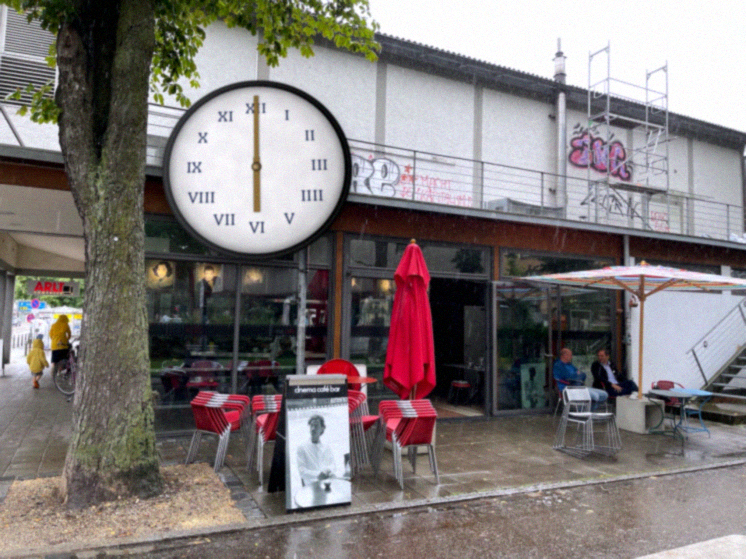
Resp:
6h00
